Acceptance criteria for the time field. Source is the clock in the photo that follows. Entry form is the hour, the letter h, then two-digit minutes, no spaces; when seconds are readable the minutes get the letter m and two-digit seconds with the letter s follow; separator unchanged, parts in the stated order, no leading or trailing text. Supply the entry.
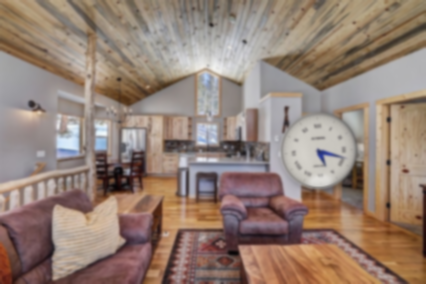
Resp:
5h18
